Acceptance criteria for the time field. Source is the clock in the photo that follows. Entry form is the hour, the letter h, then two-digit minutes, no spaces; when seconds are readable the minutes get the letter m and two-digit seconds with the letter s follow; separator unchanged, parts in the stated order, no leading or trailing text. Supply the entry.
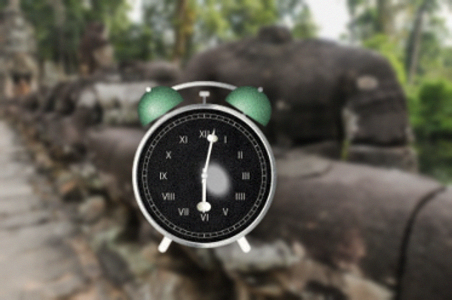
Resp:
6h02
